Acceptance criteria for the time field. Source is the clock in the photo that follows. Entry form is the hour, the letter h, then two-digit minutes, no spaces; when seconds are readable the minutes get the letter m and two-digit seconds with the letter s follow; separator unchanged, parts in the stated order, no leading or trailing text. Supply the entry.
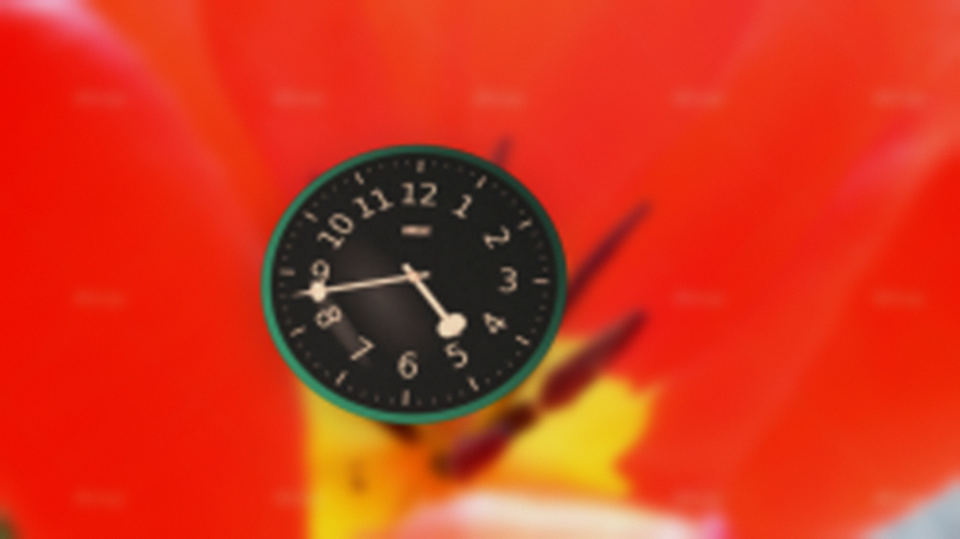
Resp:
4h43
